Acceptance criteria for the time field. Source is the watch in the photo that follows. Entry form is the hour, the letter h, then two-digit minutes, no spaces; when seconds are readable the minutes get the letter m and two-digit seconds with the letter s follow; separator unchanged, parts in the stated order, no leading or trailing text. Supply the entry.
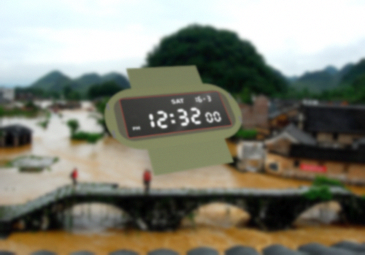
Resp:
12h32m00s
